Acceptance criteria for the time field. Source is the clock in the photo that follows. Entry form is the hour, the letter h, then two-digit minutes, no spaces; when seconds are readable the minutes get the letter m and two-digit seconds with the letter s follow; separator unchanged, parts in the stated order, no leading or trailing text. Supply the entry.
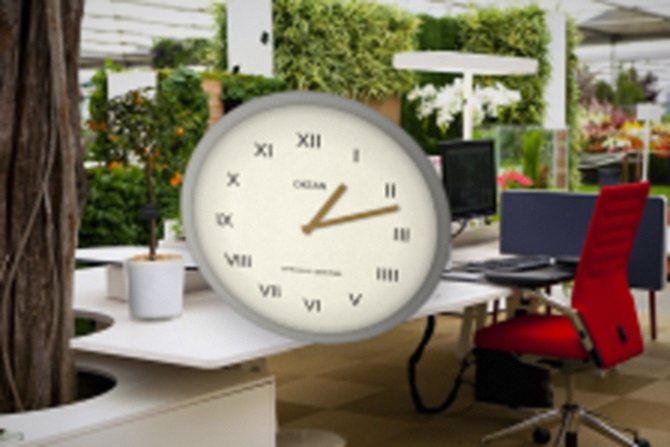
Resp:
1h12
